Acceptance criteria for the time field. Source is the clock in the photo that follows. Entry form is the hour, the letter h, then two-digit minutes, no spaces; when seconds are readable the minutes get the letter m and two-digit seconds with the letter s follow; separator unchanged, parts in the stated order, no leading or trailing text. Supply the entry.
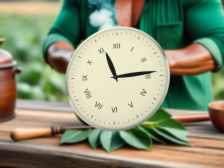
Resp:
11h14
